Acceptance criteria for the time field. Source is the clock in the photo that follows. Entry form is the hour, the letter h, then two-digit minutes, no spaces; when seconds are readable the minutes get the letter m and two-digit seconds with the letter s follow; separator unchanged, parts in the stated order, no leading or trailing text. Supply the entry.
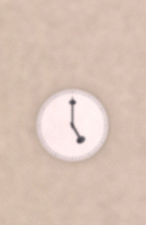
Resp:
5h00
